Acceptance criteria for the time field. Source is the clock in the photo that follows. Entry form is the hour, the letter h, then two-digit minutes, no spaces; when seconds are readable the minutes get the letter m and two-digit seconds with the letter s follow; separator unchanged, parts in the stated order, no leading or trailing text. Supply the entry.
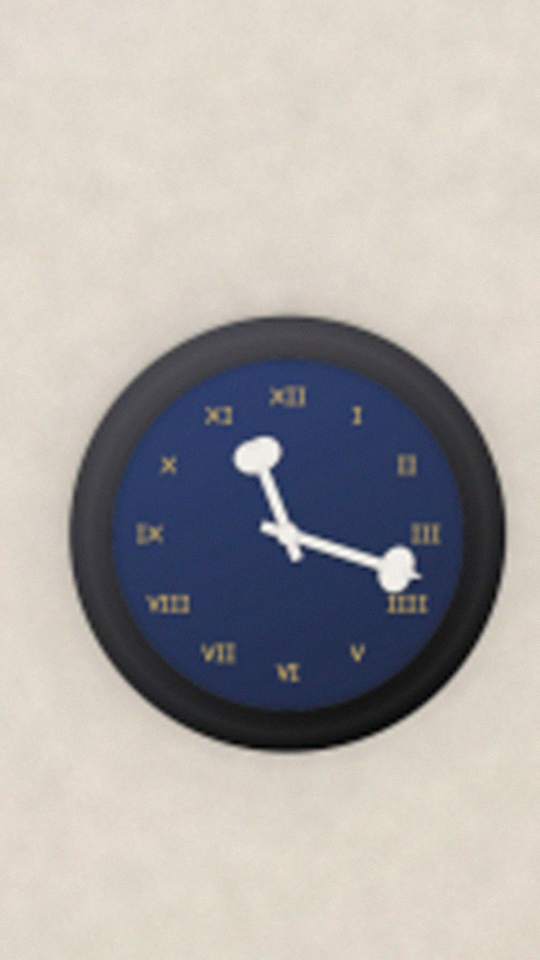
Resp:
11h18
